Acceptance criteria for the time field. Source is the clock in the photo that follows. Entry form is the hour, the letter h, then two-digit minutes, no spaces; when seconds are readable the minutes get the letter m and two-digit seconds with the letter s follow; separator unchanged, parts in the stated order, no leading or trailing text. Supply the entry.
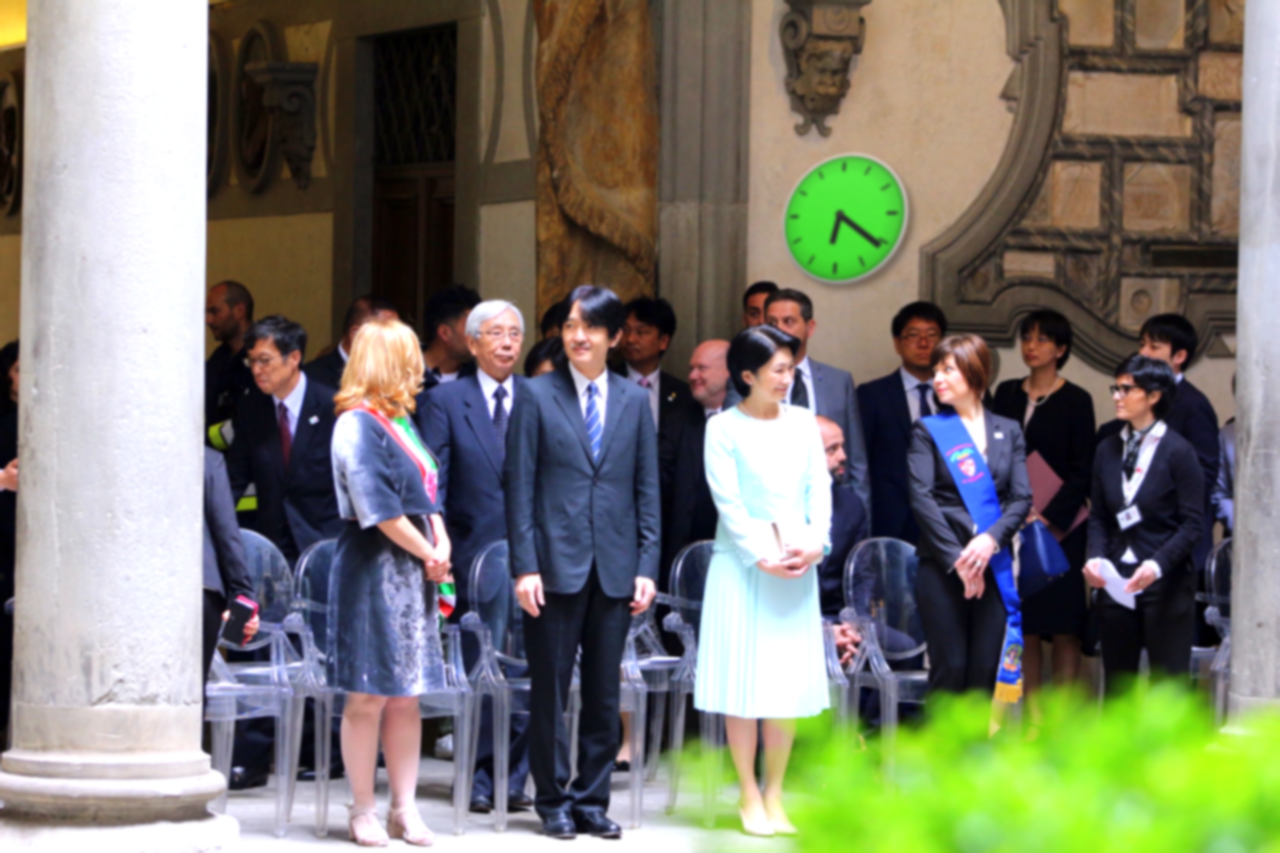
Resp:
6h21
